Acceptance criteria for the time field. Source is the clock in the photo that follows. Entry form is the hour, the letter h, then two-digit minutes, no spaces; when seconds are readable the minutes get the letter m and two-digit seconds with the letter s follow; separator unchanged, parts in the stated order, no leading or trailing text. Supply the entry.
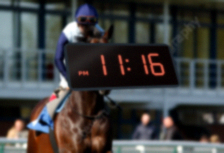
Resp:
11h16
